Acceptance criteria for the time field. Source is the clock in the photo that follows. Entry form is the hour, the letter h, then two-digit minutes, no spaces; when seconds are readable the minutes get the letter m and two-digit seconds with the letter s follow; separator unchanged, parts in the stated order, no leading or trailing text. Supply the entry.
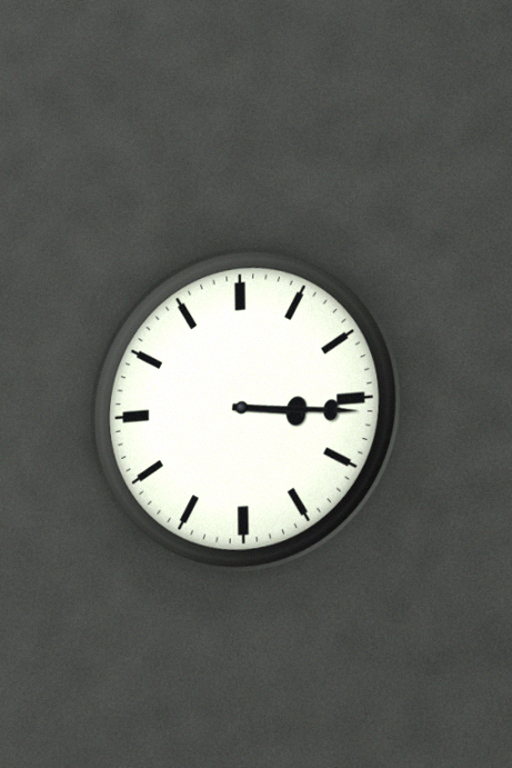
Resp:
3h16
